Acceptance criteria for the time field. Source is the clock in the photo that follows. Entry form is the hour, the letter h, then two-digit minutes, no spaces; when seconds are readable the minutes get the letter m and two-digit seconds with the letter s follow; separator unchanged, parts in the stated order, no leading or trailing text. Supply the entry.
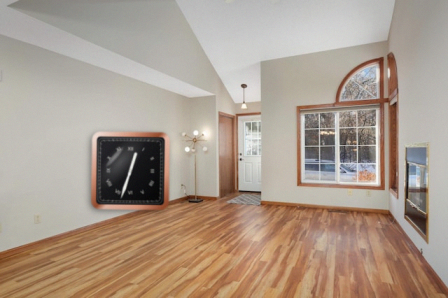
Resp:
12h33
